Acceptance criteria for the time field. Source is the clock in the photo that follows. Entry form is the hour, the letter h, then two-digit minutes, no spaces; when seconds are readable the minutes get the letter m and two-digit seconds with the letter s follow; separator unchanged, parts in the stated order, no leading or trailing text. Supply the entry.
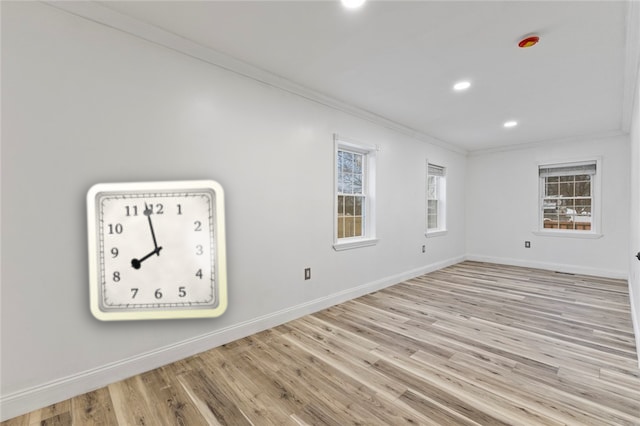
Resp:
7h58
